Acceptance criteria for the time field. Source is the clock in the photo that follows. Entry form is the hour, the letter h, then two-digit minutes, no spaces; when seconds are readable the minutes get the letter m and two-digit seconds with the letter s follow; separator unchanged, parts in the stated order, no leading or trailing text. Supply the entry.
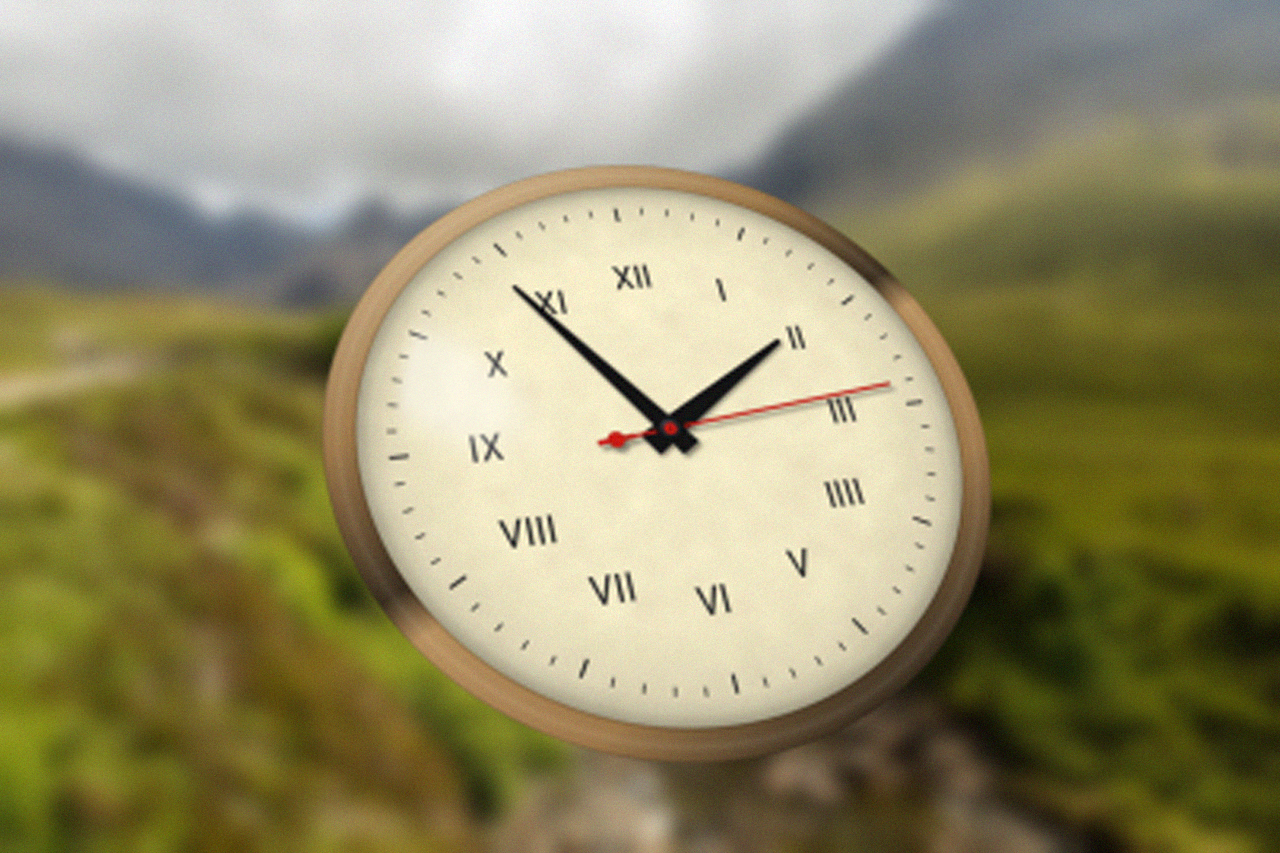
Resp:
1h54m14s
